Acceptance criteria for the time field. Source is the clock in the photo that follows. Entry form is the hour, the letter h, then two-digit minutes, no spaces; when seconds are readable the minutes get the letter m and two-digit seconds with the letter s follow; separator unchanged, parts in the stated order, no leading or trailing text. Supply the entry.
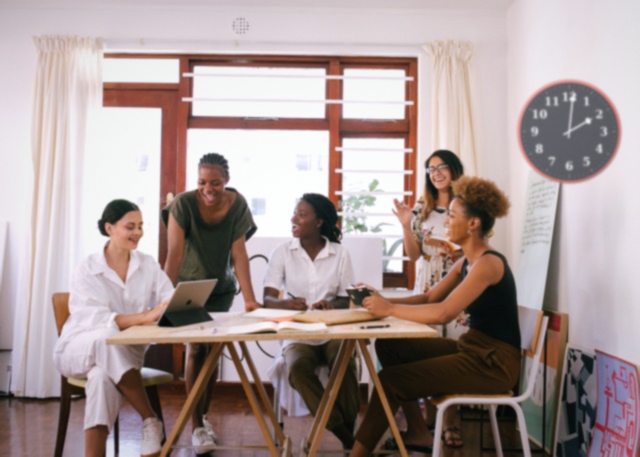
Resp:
2h01
